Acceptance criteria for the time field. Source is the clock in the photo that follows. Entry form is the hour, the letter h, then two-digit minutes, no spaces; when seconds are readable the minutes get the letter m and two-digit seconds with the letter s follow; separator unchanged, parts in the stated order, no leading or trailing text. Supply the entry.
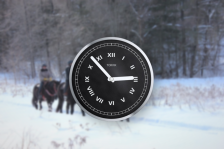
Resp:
2h53
